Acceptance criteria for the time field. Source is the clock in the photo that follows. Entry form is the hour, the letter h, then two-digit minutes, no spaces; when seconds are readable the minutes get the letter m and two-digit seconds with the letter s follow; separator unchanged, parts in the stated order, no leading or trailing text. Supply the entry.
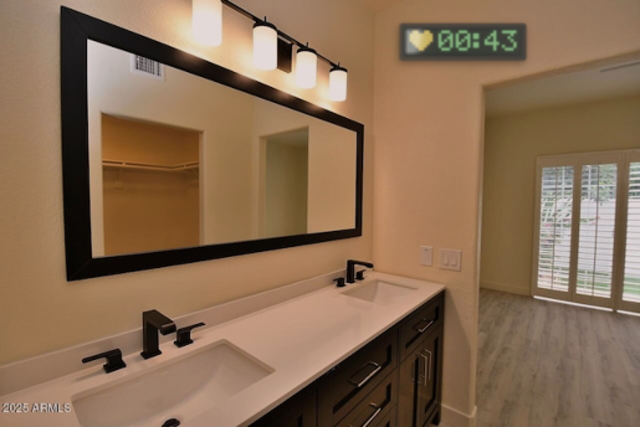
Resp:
0h43
